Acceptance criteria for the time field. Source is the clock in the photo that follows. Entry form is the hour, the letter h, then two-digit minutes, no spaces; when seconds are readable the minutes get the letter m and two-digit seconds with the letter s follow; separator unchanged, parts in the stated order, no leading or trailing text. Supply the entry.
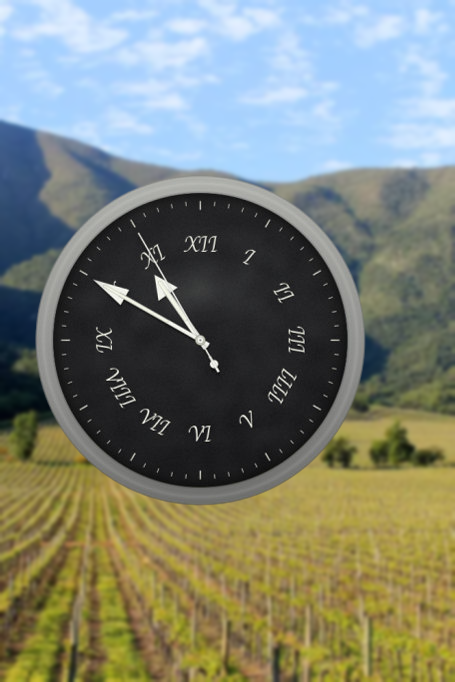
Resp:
10h49m55s
